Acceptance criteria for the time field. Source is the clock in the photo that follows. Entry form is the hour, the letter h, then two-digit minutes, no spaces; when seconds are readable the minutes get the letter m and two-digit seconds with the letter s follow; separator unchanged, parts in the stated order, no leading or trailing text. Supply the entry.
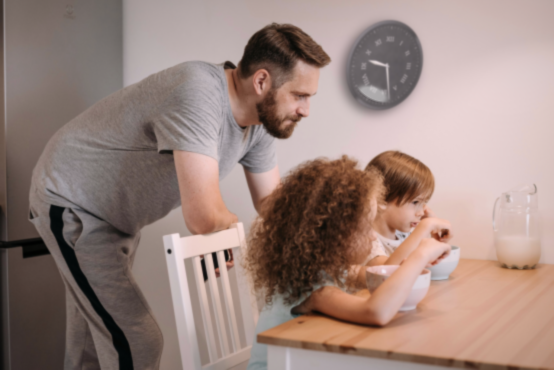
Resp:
9h28
